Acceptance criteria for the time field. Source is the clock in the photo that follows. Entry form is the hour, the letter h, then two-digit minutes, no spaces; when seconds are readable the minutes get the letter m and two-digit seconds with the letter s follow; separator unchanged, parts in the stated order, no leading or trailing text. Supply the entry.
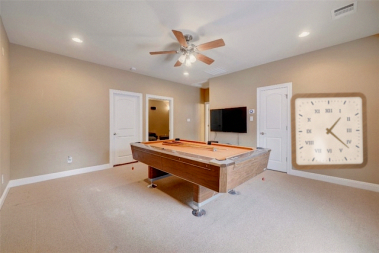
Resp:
1h22
